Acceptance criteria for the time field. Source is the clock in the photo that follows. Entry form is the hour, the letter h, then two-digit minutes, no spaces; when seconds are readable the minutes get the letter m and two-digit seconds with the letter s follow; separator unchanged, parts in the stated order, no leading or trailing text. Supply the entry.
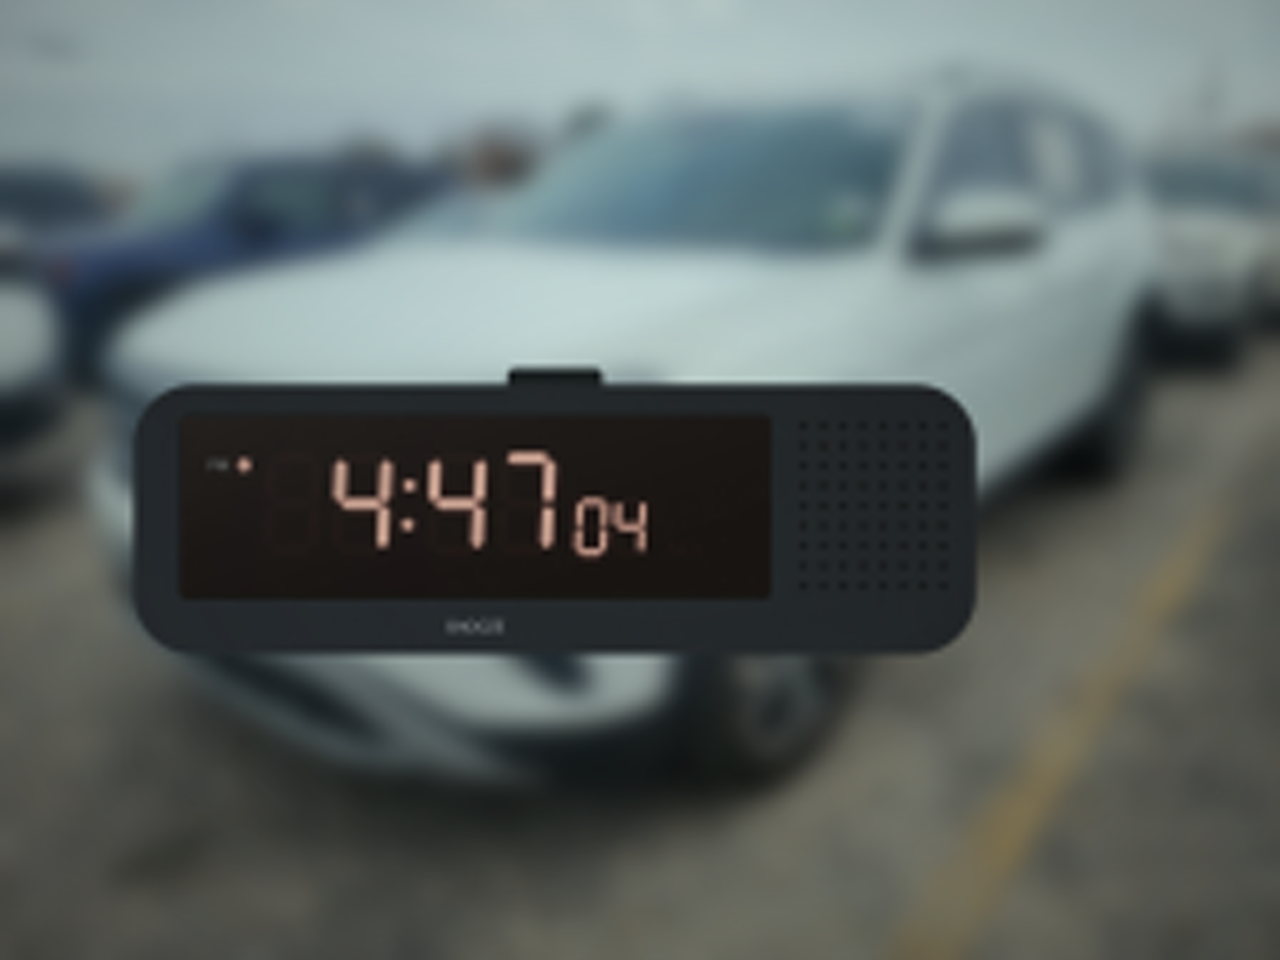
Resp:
4h47m04s
